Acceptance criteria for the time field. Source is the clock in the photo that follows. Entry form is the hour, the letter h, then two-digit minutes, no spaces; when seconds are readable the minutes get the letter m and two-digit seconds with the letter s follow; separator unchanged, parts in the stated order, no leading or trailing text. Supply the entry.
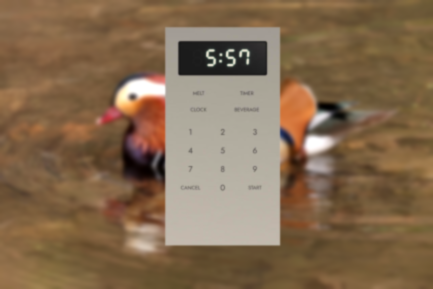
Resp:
5h57
